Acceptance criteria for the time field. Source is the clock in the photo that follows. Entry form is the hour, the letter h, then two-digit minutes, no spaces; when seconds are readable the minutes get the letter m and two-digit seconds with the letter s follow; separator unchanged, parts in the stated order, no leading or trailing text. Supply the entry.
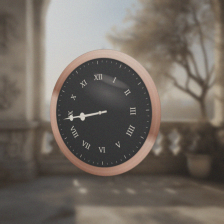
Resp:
8h44
